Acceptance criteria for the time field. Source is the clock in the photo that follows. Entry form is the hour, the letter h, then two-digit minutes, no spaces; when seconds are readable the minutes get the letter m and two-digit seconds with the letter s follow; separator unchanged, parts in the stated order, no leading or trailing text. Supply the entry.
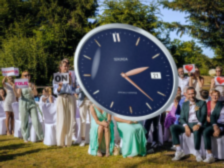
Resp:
2h23
